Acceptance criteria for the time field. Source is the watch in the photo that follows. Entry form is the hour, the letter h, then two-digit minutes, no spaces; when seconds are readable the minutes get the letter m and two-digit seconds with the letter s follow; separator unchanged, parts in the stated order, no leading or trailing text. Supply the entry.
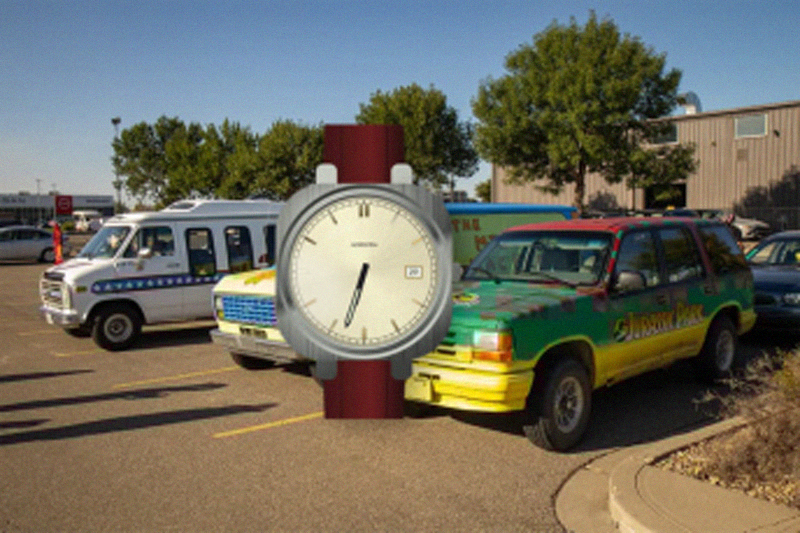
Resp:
6h33
